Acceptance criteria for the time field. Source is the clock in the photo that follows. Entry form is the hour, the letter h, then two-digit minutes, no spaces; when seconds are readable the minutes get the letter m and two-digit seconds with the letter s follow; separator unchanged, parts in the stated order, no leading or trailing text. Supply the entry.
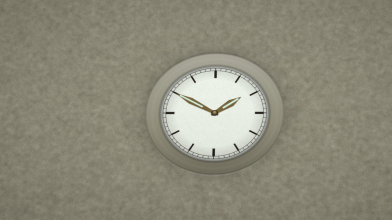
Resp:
1h50
